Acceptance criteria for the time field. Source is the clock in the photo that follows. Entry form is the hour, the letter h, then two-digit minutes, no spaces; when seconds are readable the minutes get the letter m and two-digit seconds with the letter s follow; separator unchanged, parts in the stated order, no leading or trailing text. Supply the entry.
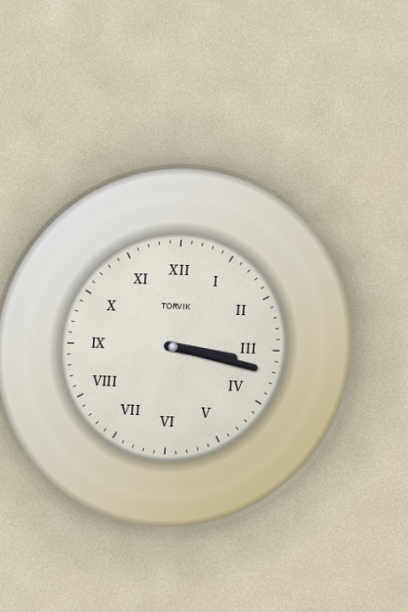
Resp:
3h17
